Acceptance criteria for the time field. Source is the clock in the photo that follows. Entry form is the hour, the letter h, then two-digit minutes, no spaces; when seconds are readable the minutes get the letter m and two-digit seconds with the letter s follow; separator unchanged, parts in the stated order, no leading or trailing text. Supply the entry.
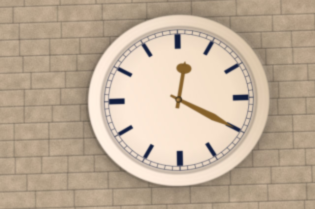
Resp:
12h20
